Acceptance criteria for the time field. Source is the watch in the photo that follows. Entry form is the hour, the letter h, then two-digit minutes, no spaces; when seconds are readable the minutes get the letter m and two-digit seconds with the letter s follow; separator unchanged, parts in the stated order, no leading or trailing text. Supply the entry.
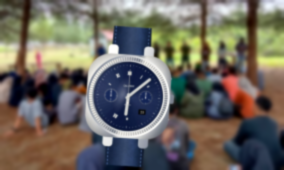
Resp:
6h08
